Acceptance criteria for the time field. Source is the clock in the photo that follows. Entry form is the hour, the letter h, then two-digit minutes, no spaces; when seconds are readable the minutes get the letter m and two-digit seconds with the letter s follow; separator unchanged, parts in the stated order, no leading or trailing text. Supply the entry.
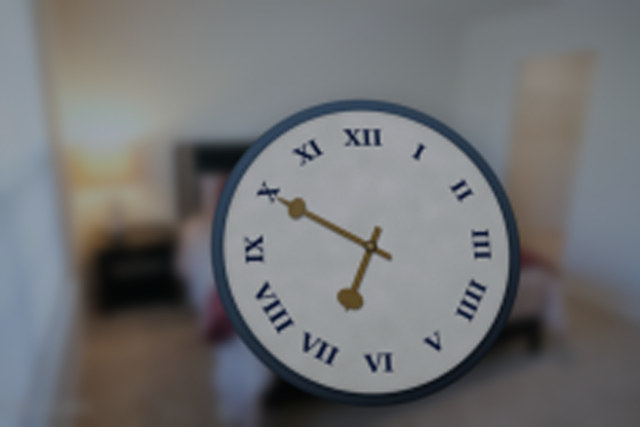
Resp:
6h50
